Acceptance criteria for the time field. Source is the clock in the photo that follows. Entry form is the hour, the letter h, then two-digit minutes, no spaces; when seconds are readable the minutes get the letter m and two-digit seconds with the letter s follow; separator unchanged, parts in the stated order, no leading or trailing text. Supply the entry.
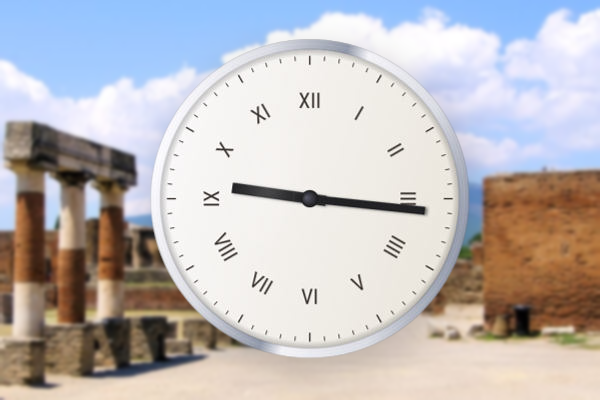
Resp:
9h16
